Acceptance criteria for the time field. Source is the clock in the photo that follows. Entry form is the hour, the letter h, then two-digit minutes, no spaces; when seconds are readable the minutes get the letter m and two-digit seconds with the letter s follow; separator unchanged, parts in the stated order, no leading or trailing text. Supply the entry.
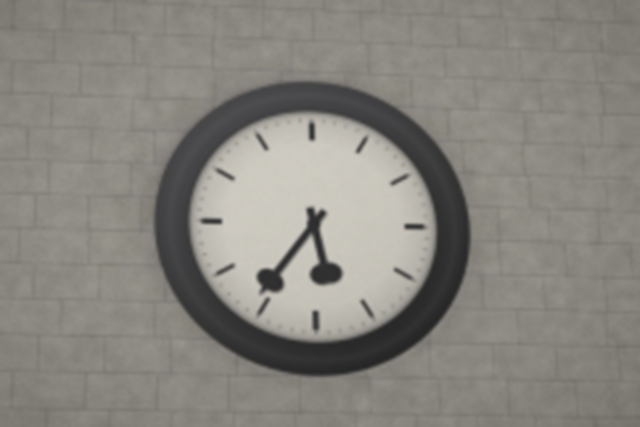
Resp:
5h36
